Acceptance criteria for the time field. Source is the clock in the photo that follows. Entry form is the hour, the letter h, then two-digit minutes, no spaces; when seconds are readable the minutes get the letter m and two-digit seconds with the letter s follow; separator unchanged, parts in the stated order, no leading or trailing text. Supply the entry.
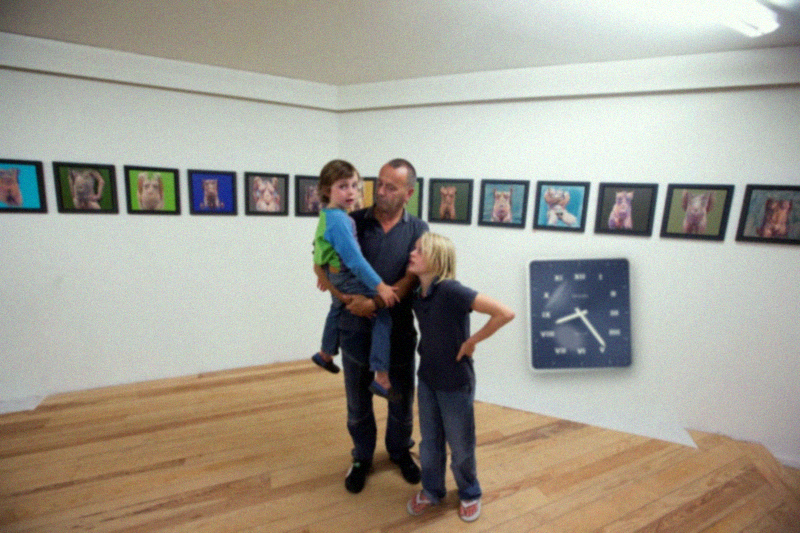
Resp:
8h24
